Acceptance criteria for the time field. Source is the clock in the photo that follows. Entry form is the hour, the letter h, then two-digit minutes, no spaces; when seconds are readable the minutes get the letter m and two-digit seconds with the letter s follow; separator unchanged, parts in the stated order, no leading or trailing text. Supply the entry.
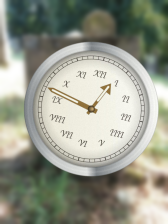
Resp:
12h47
